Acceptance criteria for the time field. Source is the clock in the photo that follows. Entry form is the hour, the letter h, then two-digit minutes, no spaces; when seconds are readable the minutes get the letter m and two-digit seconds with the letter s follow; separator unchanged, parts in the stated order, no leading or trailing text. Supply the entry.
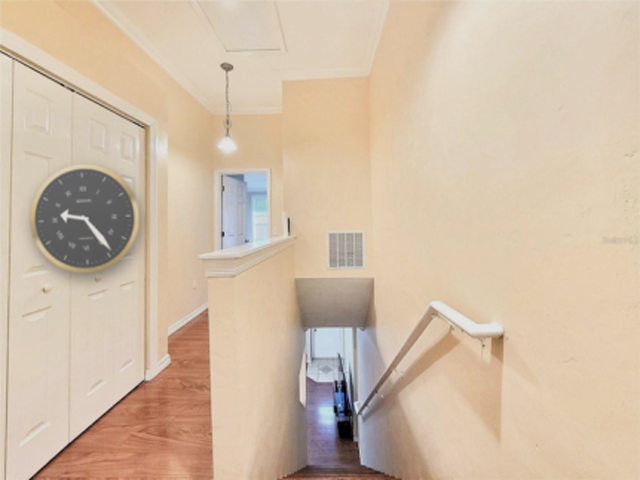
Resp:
9h24
